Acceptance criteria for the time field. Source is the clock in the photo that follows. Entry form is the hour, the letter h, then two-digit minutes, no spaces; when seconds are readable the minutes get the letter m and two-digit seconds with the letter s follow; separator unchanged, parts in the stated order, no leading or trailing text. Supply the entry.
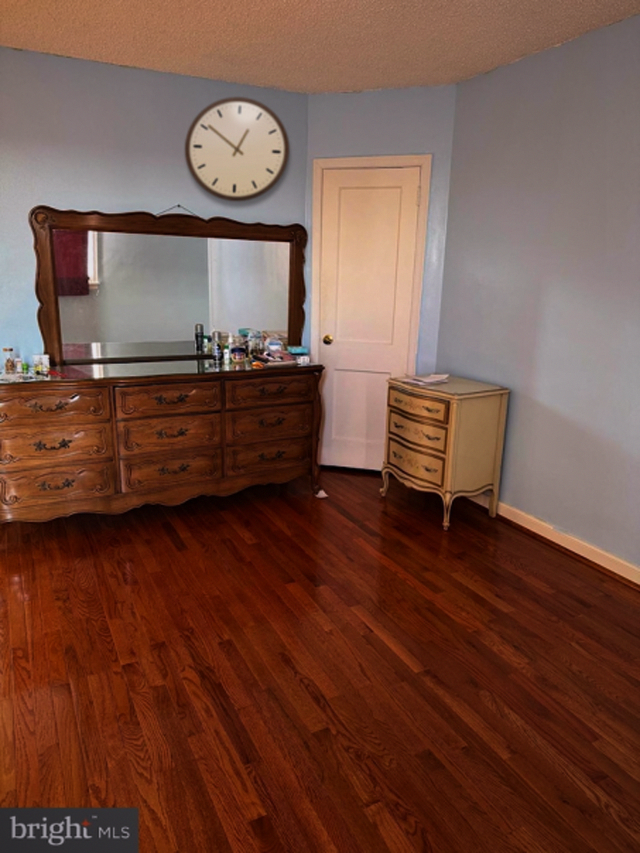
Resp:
12h51
